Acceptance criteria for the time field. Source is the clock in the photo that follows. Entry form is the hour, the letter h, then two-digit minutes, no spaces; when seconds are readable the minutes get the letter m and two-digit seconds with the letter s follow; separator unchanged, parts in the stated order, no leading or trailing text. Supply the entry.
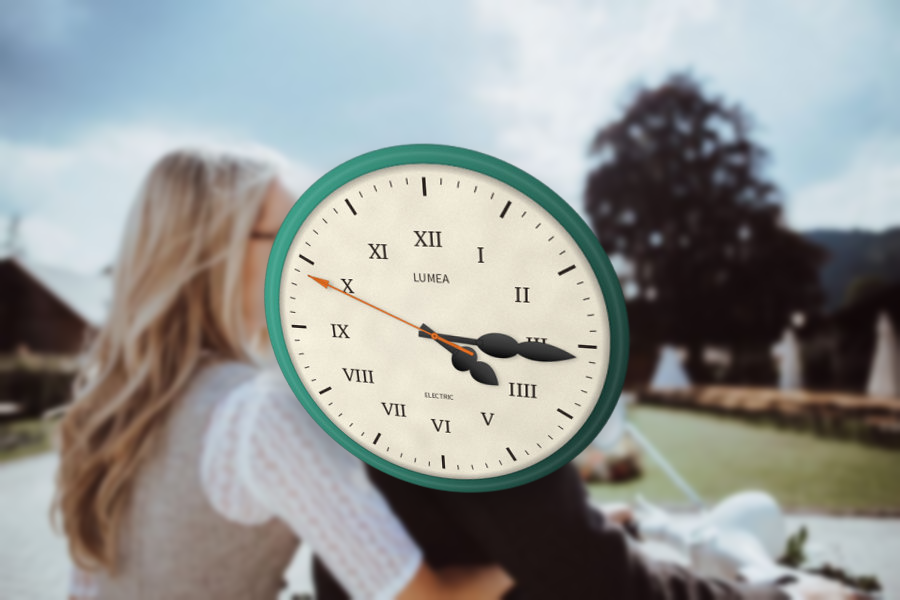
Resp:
4h15m49s
